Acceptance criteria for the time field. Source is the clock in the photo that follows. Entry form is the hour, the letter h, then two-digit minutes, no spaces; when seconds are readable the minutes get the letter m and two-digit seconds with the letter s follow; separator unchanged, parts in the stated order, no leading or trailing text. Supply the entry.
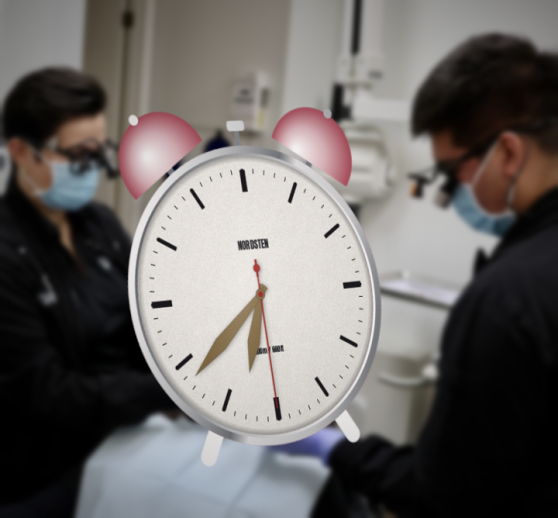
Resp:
6h38m30s
